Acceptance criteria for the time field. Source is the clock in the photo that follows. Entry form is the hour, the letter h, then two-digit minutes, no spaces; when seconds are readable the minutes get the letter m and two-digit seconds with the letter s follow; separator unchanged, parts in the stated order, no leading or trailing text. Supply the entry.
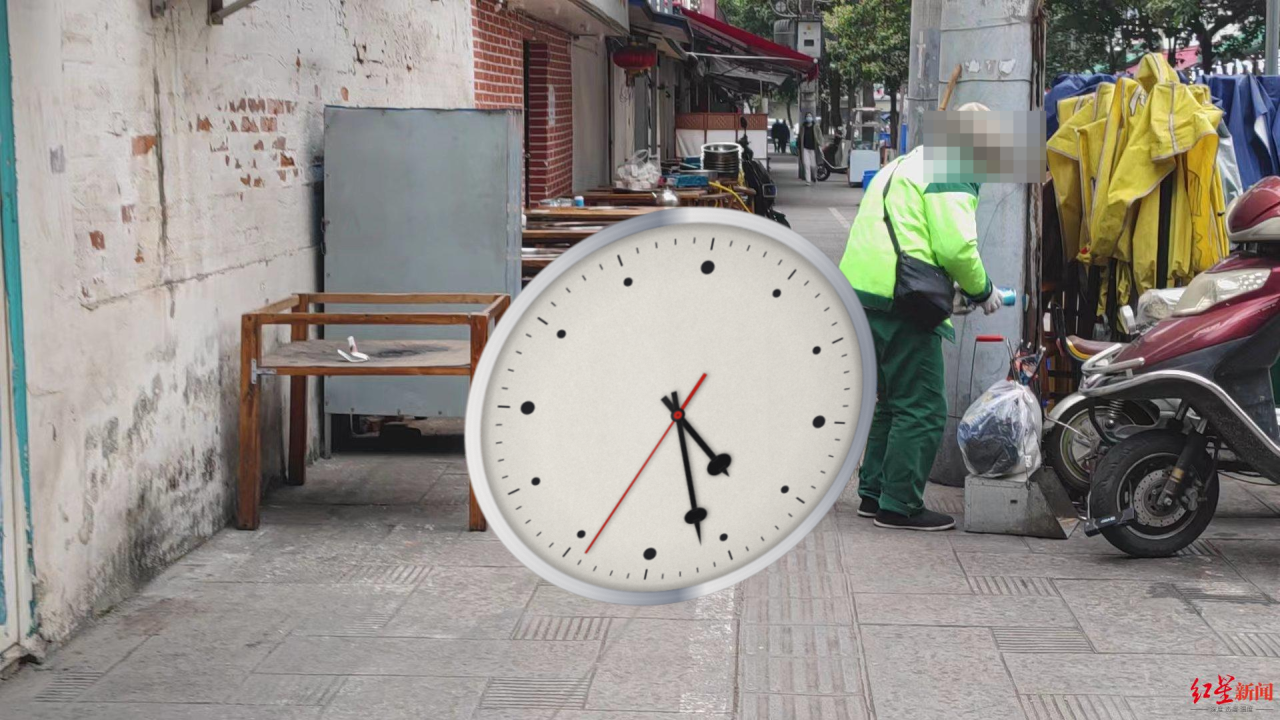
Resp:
4h26m34s
